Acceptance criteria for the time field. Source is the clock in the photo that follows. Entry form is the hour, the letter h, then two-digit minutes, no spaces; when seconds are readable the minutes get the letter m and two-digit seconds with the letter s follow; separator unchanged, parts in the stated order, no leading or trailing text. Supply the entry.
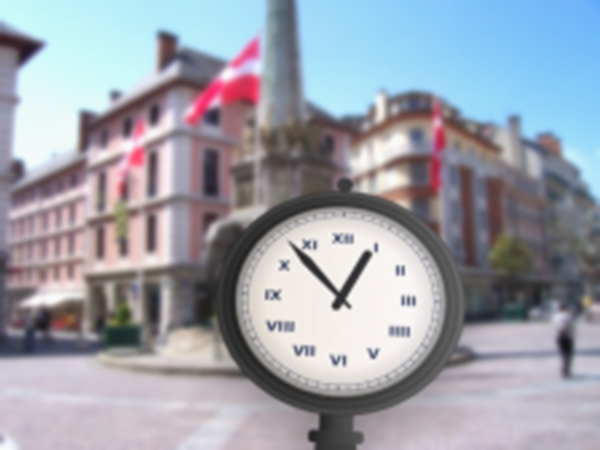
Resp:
12h53
